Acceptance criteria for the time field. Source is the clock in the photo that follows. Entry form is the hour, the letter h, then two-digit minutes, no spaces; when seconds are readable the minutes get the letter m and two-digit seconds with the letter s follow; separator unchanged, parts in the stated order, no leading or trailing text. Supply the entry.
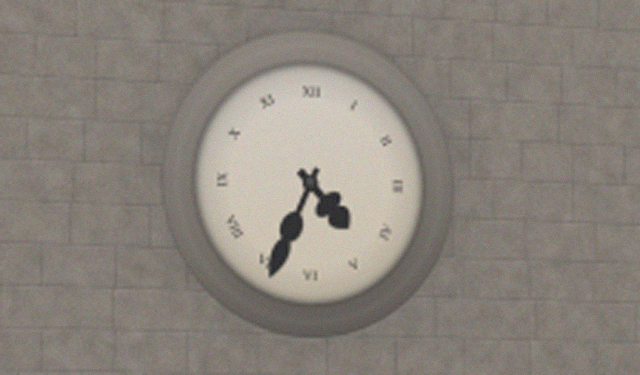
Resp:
4h34
